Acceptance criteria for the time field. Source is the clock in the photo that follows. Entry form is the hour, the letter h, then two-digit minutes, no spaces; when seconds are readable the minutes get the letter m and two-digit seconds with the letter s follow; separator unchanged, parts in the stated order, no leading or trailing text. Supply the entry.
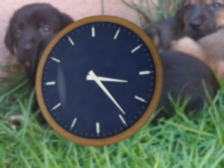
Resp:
3h24
